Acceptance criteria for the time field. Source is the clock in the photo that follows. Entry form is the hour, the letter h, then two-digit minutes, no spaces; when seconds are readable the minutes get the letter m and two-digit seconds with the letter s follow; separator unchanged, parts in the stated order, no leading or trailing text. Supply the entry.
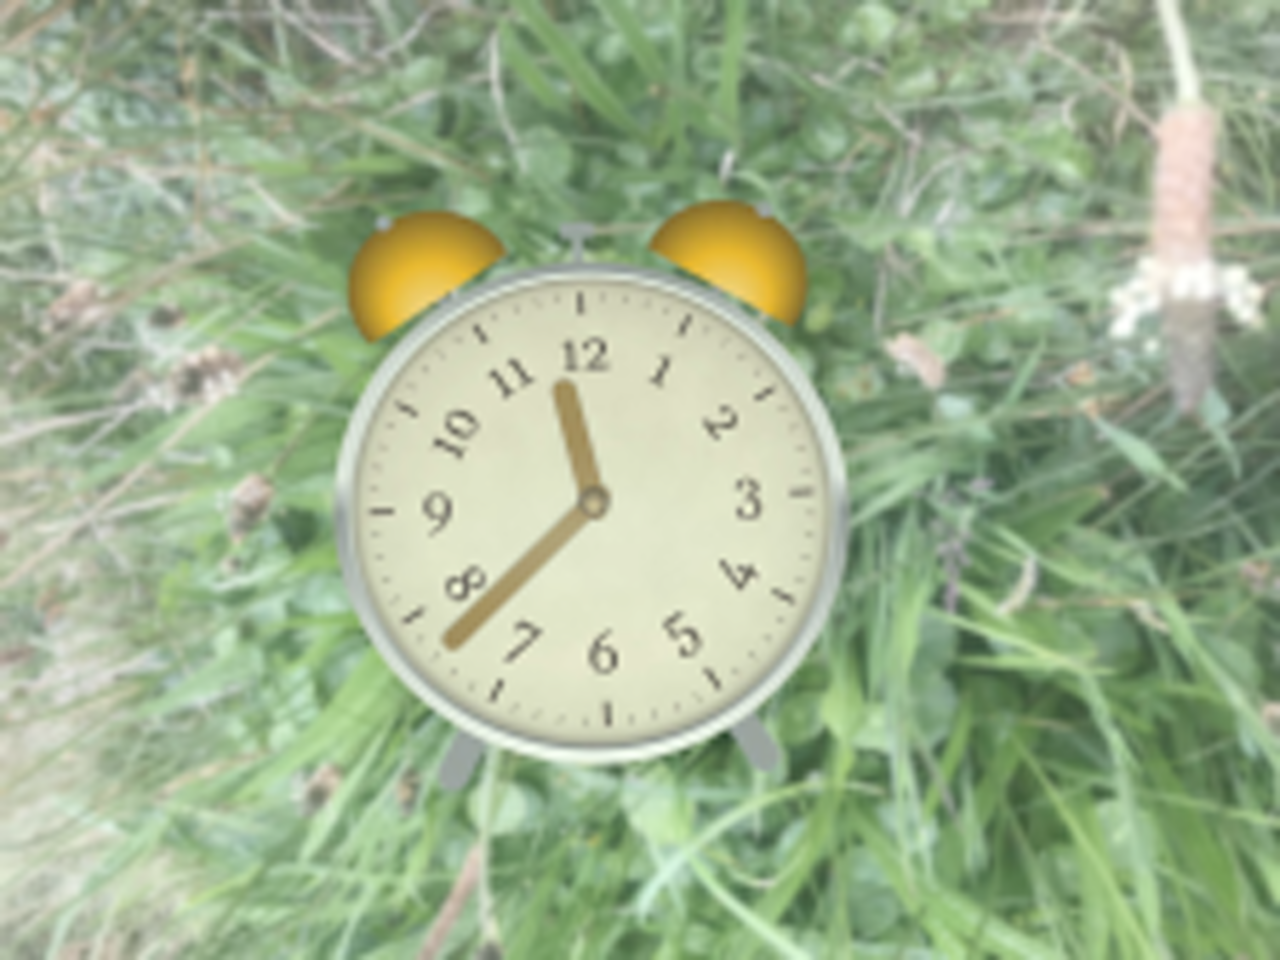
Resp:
11h38
